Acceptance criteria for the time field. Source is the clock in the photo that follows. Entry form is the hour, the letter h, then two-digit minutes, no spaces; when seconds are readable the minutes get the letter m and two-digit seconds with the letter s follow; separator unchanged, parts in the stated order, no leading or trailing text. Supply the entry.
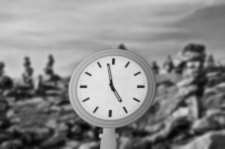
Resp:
4h58
